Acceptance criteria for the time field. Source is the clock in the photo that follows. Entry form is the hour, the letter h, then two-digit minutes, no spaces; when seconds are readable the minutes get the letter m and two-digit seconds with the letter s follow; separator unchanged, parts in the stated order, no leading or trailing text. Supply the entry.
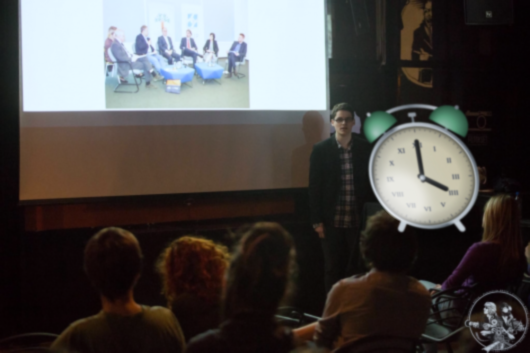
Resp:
4h00
